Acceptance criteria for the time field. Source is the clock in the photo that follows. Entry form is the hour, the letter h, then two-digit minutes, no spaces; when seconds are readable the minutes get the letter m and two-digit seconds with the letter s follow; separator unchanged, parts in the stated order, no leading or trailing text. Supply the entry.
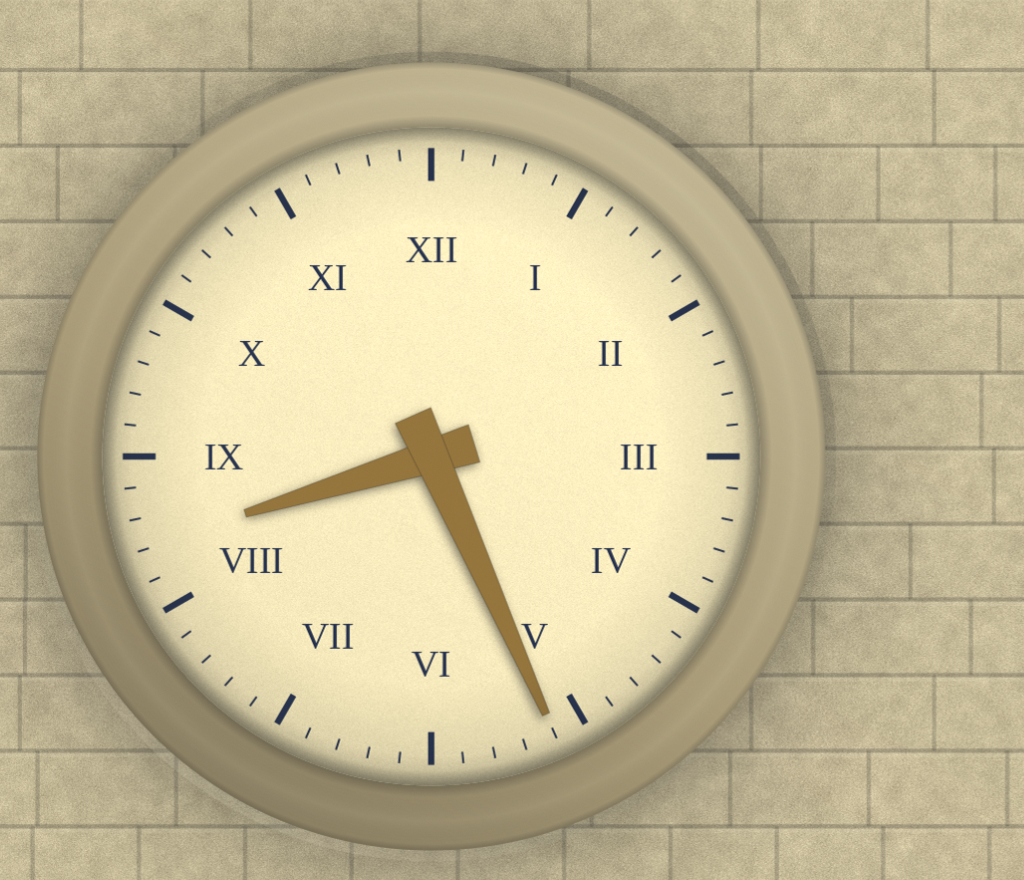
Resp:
8h26
